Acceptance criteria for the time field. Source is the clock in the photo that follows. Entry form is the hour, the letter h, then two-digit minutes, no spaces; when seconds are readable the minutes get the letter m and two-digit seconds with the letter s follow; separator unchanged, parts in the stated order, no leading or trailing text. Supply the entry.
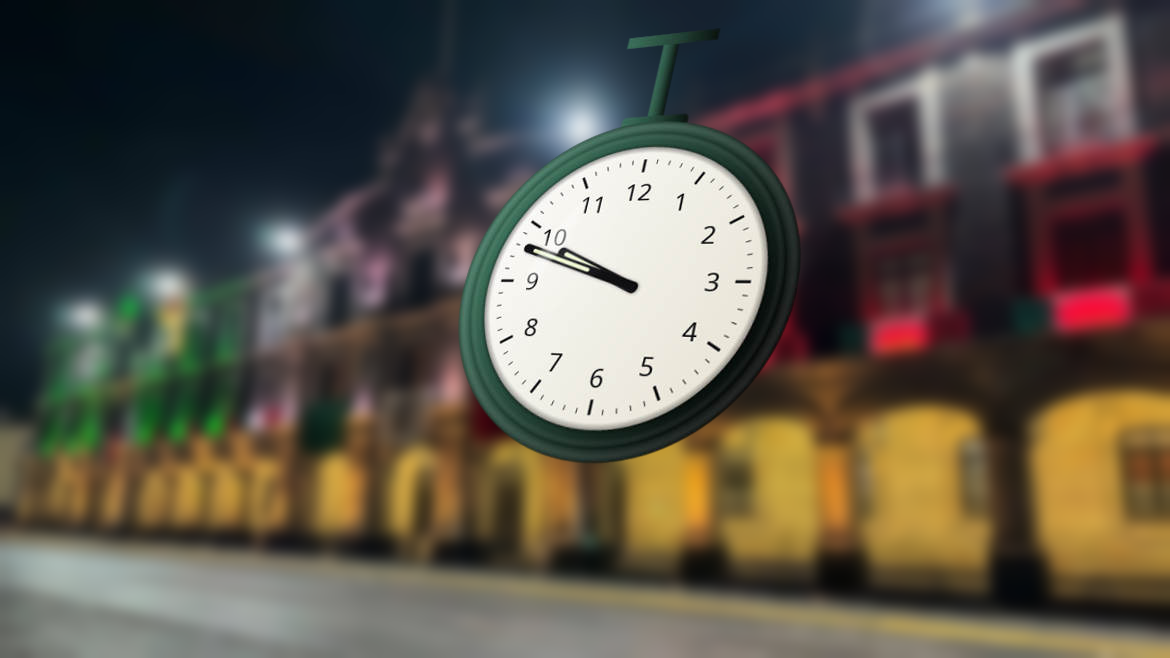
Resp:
9h48
